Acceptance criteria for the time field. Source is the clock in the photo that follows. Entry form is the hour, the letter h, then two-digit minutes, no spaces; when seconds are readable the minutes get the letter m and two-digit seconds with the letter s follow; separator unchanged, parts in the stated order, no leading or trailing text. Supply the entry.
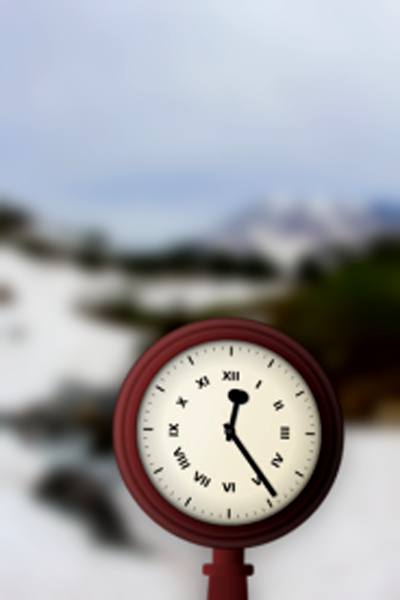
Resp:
12h24
